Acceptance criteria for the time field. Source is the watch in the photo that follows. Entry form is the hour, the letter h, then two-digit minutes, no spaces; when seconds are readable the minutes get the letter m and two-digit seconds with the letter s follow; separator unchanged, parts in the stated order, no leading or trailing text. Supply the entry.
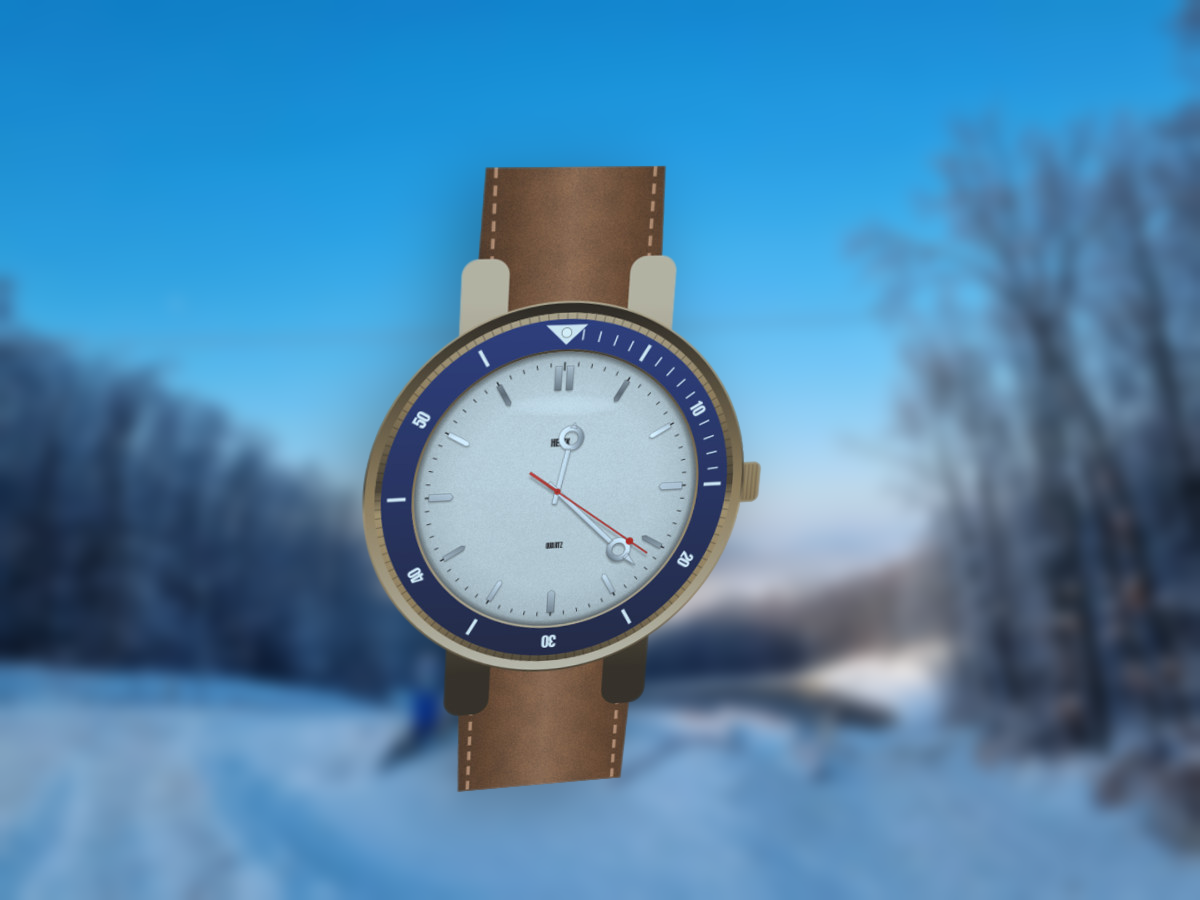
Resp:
12h22m21s
